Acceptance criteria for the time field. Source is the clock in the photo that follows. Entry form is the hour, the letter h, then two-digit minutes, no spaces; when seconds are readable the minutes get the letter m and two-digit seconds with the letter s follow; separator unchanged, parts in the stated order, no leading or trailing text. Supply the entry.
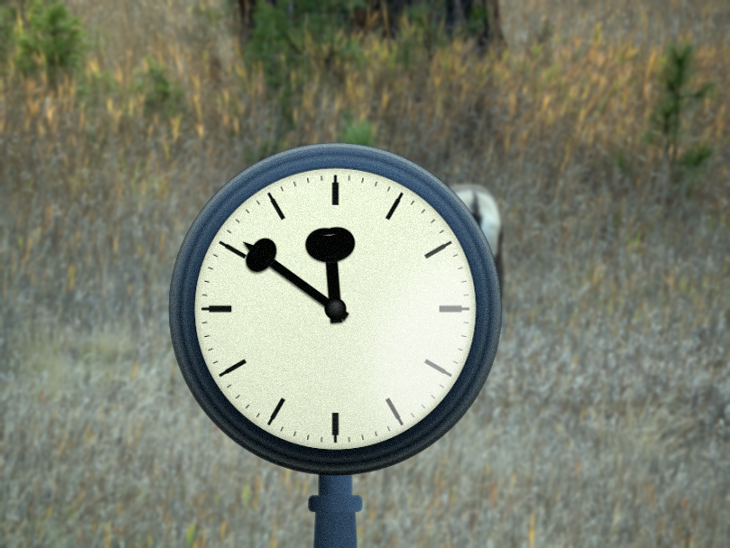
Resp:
11h51
